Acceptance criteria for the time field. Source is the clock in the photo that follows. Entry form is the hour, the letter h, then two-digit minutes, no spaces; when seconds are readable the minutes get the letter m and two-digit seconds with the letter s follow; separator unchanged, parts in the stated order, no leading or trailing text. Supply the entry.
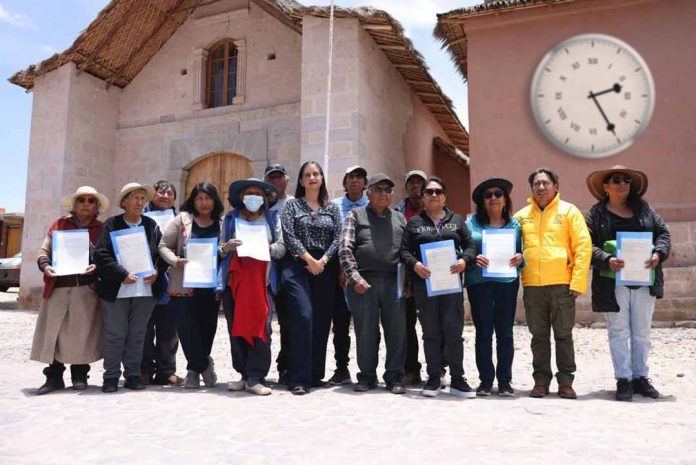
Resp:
2h25
